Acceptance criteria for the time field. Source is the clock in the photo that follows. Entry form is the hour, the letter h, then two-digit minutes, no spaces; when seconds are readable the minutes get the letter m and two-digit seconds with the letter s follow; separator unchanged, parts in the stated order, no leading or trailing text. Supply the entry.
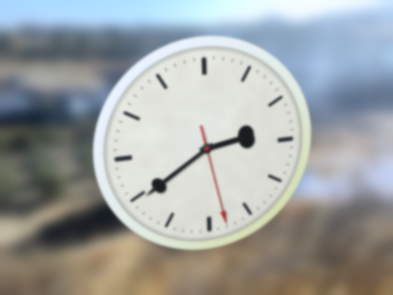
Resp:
2h39m28s
